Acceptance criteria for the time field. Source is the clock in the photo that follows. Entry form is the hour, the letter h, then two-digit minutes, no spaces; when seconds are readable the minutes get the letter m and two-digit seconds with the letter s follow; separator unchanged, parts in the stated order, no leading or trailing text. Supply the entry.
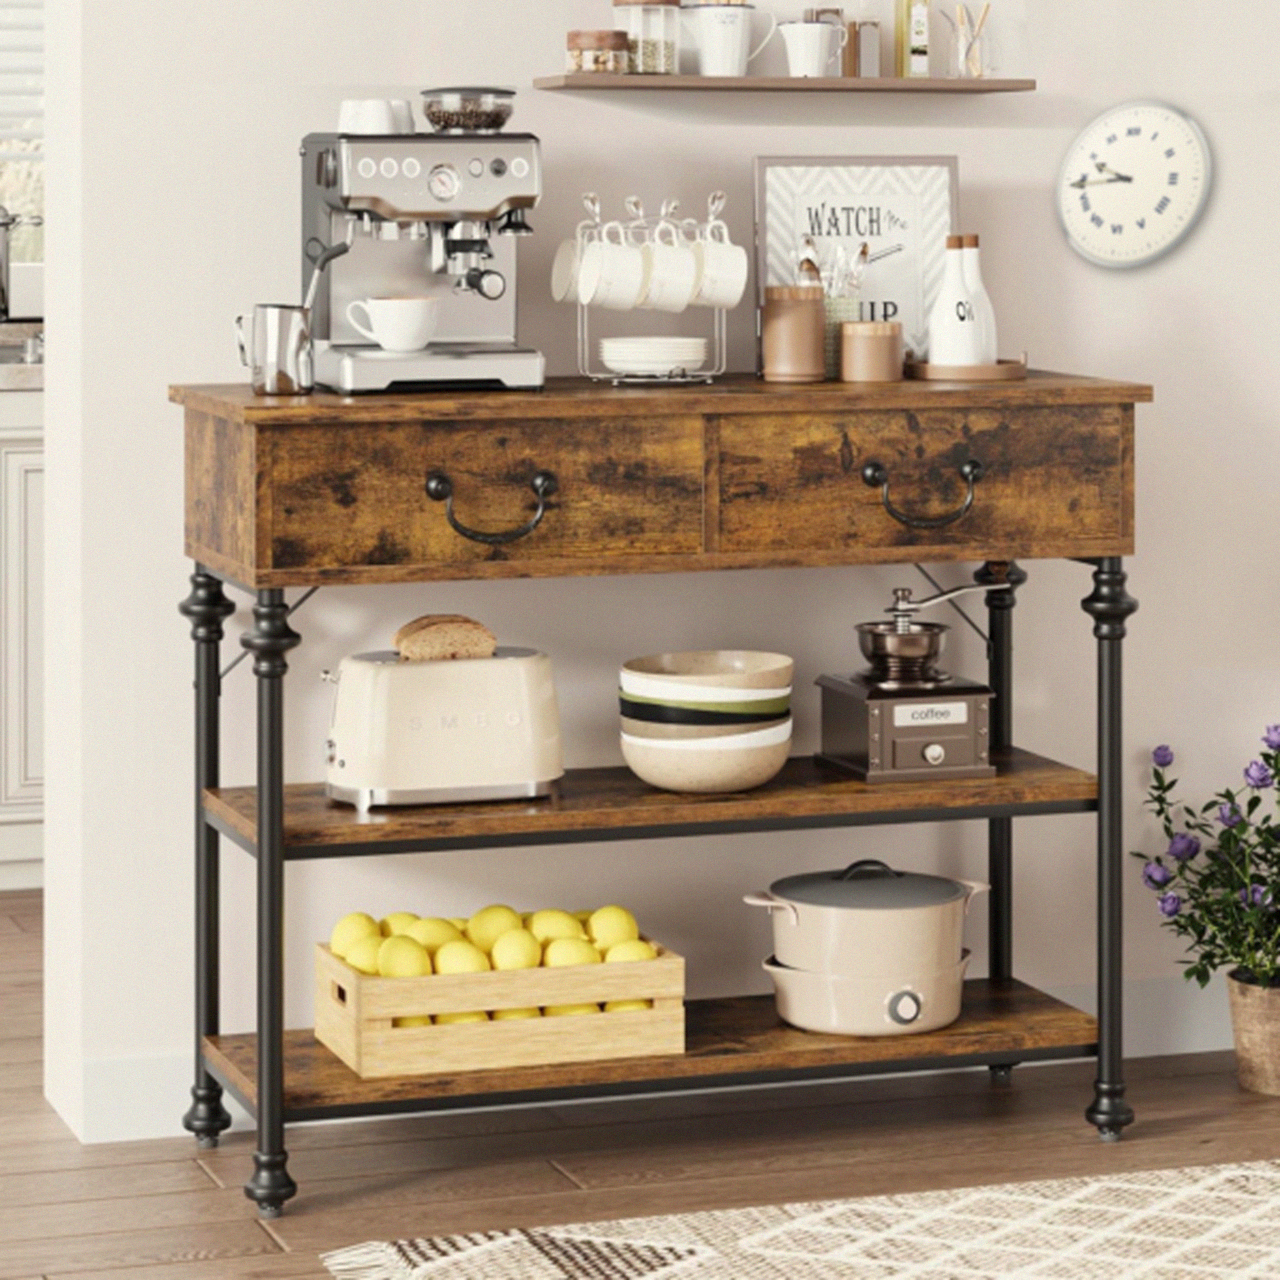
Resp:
9h44
